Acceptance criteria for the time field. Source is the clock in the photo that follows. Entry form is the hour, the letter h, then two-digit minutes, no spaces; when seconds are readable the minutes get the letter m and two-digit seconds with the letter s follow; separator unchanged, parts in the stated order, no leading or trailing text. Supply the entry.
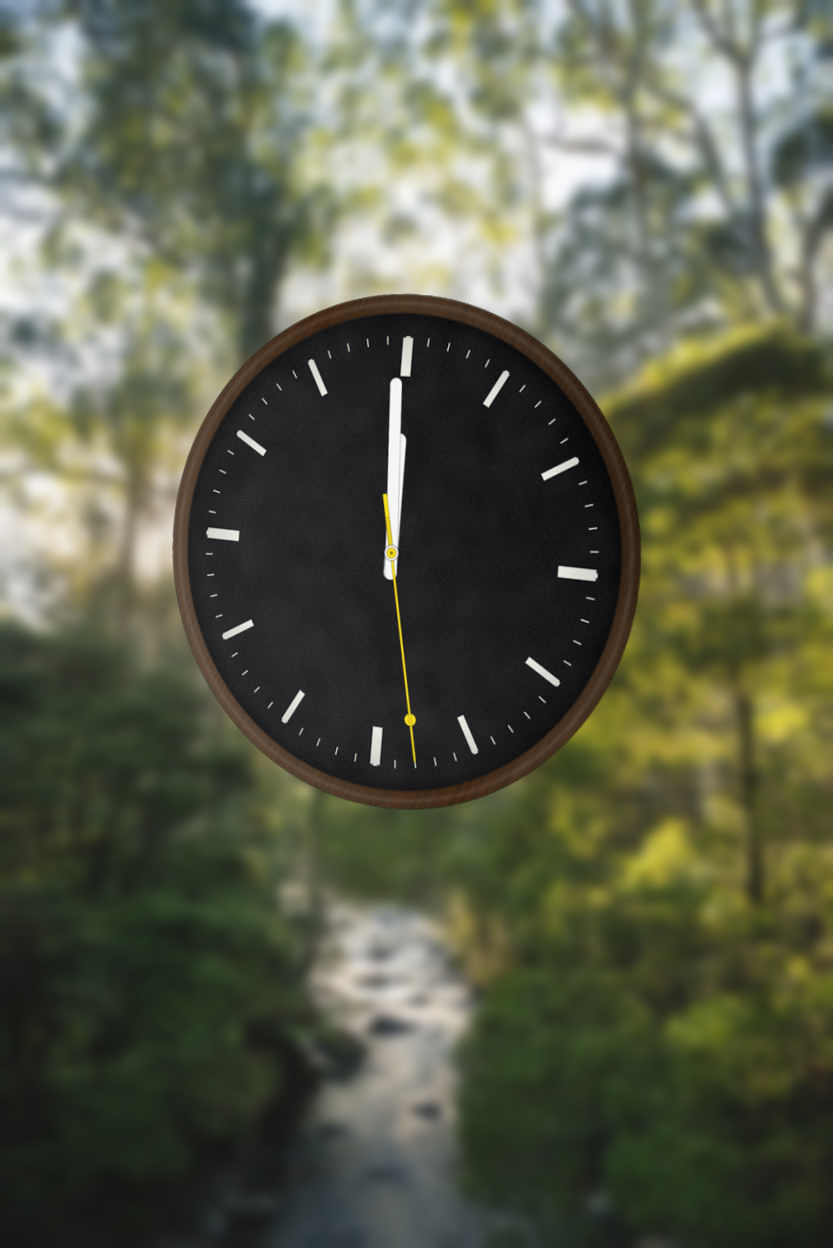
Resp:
11h59m28s
